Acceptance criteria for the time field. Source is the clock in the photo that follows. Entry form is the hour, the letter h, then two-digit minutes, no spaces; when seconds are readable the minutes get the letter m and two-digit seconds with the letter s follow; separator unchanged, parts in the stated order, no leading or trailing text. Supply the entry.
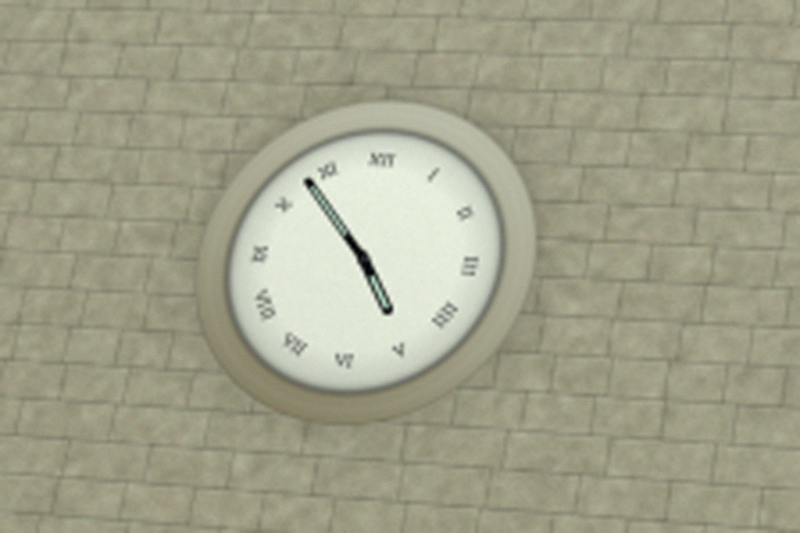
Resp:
4h53
